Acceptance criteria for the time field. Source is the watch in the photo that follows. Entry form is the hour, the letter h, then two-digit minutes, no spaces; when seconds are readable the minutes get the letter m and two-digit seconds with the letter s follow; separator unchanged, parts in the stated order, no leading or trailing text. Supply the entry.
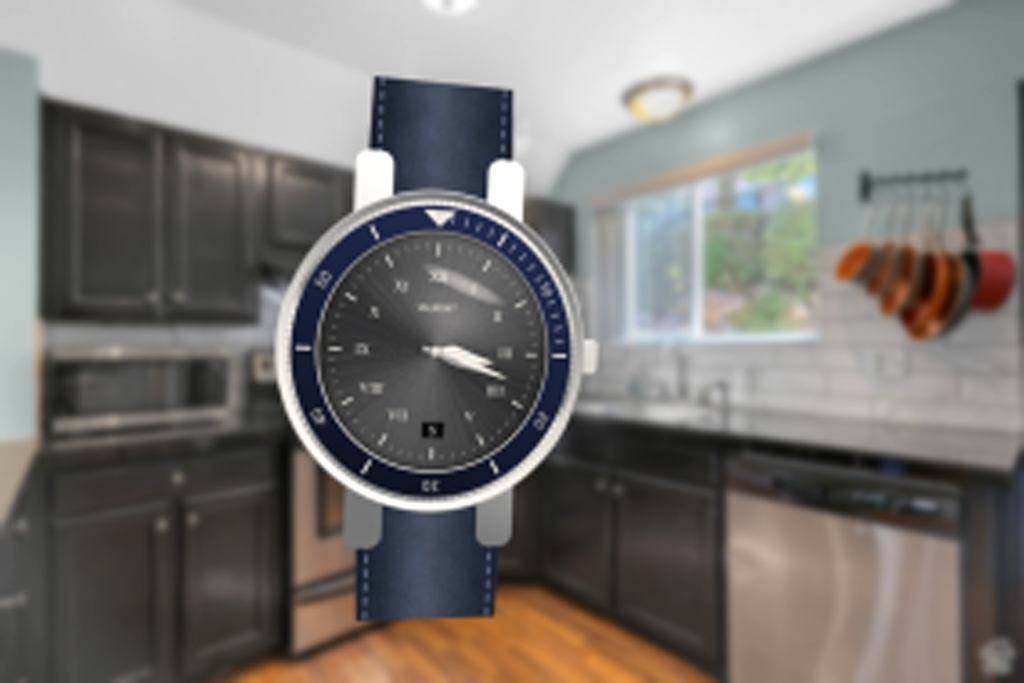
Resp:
3h18
